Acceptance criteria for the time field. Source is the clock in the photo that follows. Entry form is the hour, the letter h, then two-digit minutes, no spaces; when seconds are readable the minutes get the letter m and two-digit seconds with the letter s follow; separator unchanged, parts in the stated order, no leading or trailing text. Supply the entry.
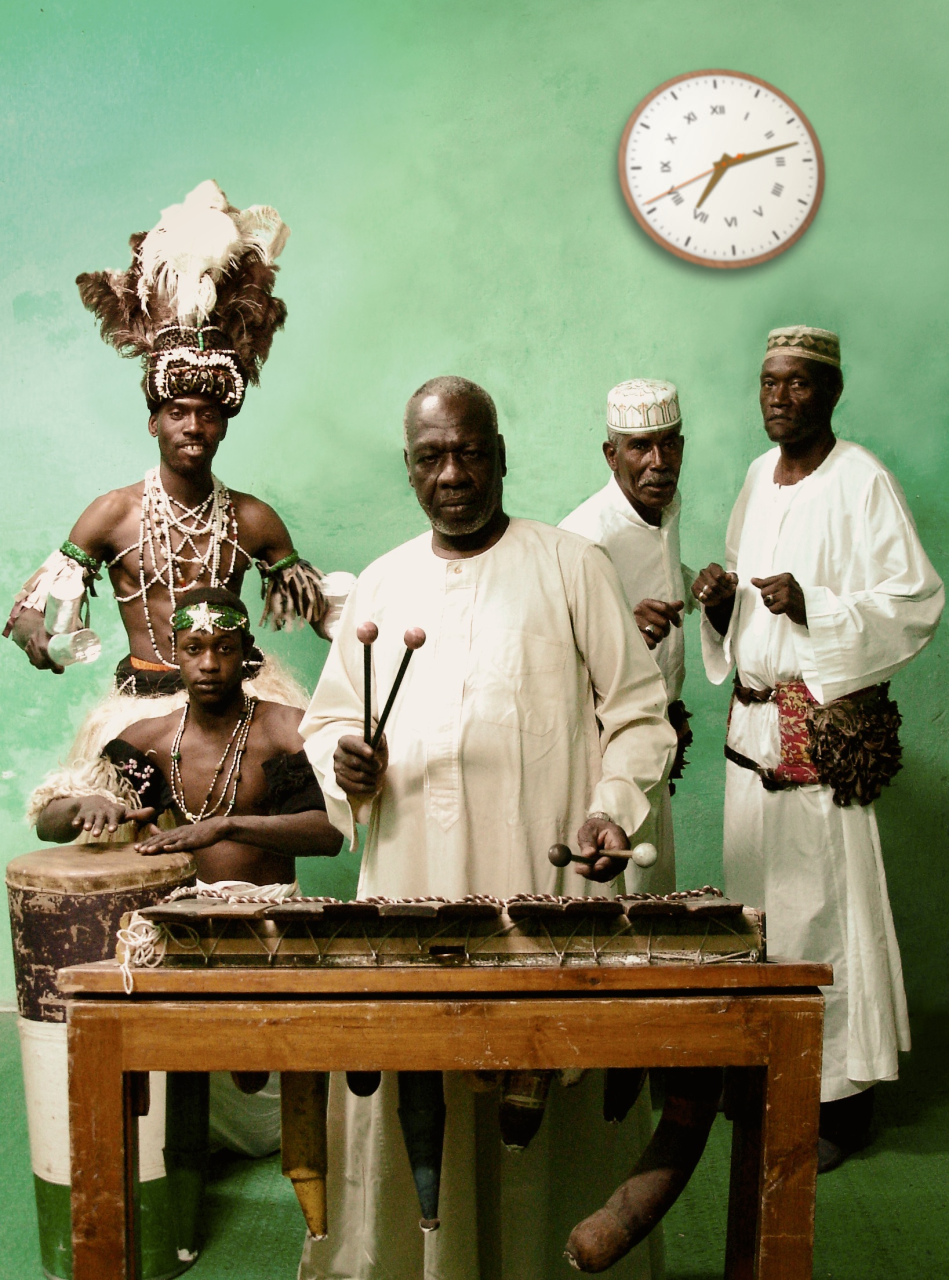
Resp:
7h12m41s
